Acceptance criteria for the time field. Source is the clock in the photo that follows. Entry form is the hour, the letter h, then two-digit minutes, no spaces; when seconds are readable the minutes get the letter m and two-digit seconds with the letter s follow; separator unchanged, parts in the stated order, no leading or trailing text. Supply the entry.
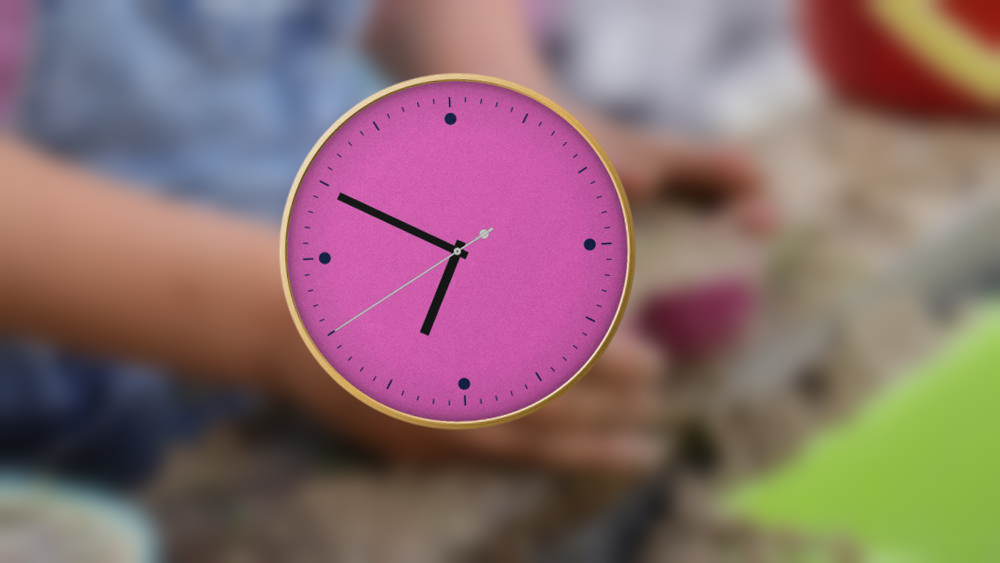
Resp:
6h49m40s
